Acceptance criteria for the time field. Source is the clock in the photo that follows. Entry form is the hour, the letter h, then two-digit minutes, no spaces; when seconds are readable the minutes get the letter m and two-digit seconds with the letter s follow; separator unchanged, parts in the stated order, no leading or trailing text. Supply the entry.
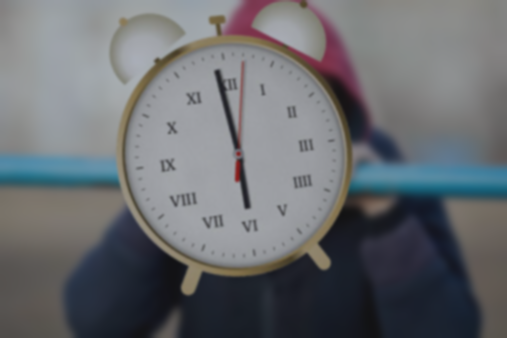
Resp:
5h59m02s
